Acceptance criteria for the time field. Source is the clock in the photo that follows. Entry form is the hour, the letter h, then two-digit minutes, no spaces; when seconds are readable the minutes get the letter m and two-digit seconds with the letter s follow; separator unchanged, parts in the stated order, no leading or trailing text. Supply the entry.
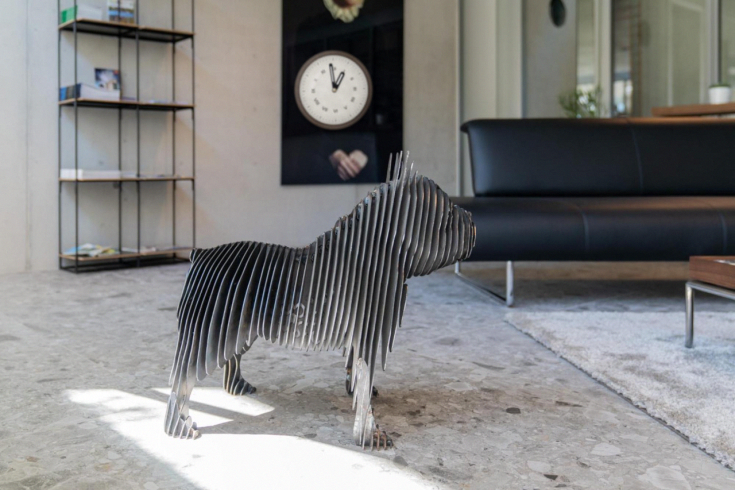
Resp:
12h59
